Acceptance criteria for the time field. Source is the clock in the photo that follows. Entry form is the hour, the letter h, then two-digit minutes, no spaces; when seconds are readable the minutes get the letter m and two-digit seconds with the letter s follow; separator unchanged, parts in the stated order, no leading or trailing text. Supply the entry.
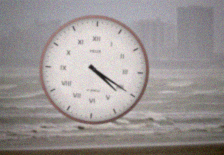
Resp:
4h20
